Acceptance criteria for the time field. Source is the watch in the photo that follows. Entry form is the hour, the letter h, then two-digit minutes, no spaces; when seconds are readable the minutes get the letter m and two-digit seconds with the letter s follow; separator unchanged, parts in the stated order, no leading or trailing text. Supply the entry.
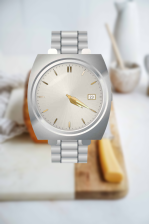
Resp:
4h20
